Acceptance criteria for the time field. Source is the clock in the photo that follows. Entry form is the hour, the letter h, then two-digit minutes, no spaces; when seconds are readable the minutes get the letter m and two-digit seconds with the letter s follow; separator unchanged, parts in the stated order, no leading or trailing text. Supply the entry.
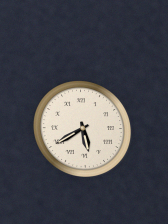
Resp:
5h40
